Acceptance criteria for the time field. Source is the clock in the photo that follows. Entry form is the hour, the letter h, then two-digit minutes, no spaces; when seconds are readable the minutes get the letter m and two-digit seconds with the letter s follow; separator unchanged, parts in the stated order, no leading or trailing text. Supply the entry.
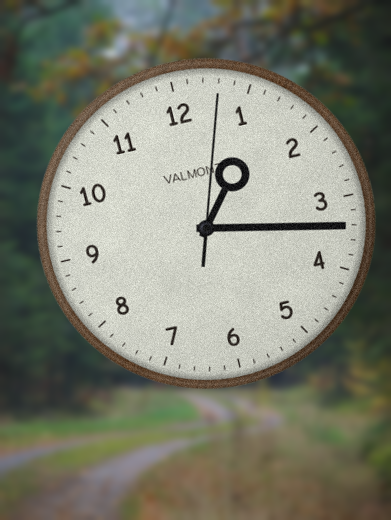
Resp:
1h17m03s
